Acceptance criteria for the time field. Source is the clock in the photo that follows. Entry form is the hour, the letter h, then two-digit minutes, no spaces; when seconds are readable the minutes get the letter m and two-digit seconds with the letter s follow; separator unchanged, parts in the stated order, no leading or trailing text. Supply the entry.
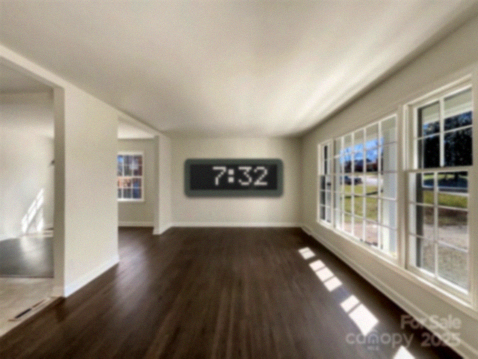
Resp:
7h32
